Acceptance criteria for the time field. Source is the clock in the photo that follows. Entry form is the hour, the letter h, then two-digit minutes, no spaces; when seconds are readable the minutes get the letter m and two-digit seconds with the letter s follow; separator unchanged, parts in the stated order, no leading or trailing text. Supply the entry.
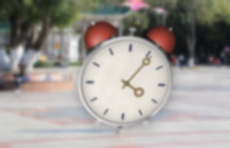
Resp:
4h06
